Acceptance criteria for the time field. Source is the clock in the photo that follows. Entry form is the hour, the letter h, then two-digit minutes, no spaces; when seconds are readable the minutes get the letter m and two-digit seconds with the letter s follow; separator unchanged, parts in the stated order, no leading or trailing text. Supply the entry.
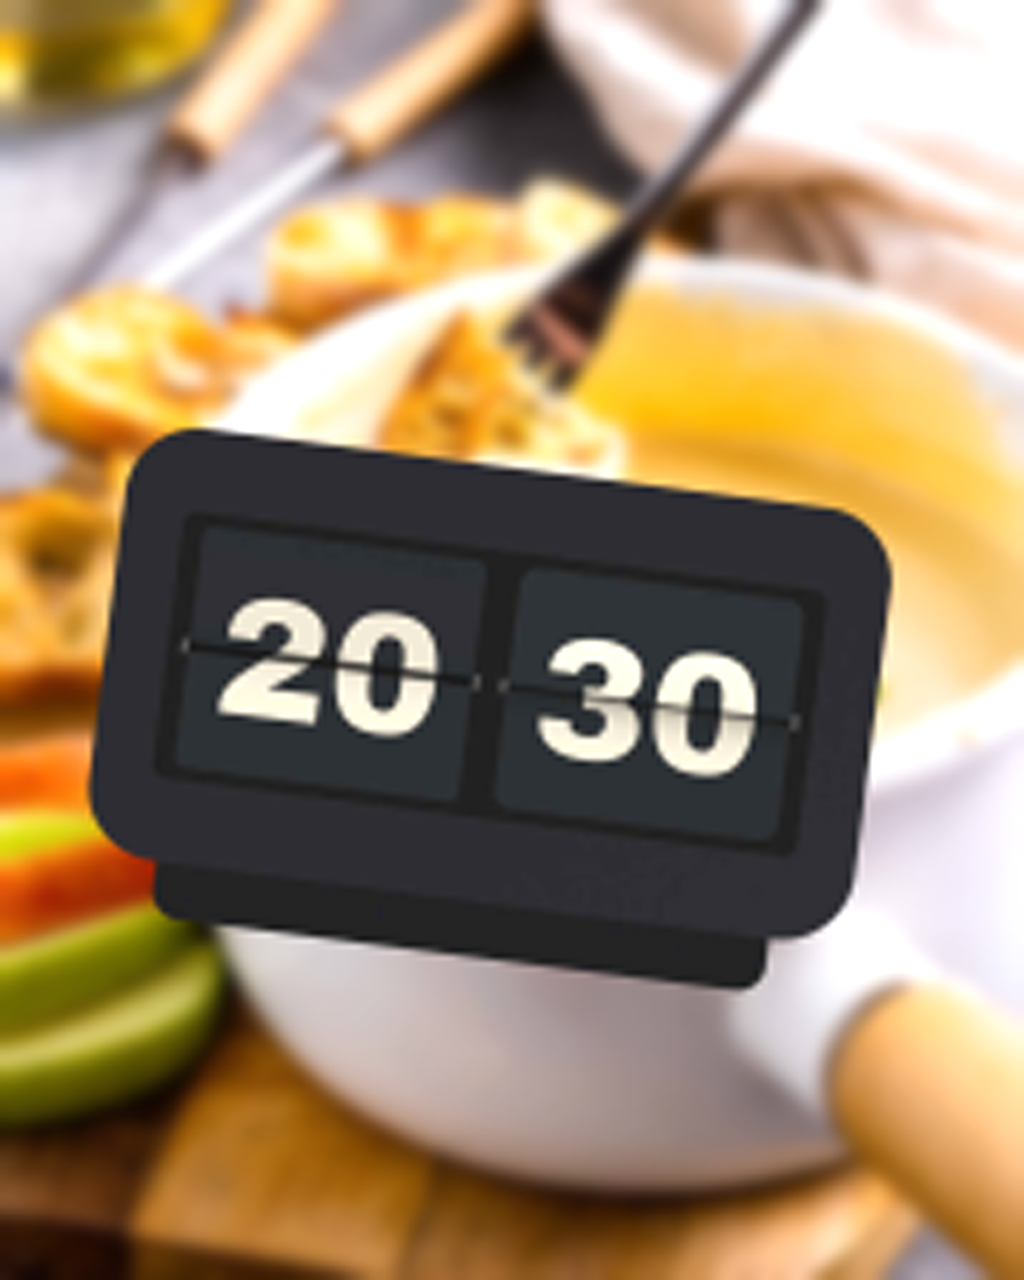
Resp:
20h30
